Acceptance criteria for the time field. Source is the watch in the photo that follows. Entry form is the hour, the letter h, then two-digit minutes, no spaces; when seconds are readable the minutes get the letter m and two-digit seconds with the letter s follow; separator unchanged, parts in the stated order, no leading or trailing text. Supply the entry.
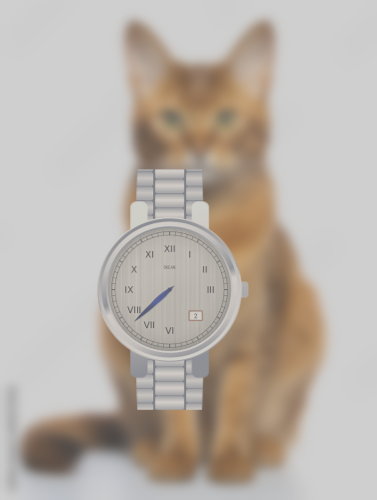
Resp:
7h38
